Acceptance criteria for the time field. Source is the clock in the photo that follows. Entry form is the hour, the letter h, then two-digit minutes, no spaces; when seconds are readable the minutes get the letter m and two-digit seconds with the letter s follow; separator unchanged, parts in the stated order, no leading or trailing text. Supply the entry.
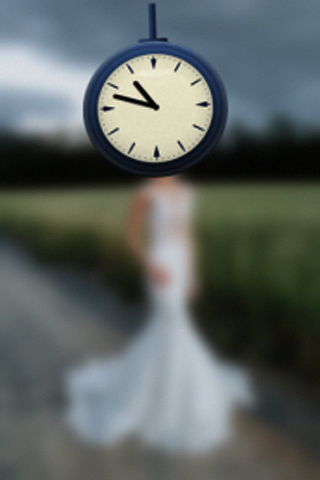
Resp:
10h48
